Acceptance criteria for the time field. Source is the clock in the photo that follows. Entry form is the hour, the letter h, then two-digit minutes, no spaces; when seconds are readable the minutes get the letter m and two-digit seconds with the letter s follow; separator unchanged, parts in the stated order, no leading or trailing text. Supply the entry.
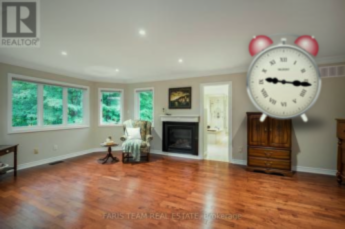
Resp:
9h16
